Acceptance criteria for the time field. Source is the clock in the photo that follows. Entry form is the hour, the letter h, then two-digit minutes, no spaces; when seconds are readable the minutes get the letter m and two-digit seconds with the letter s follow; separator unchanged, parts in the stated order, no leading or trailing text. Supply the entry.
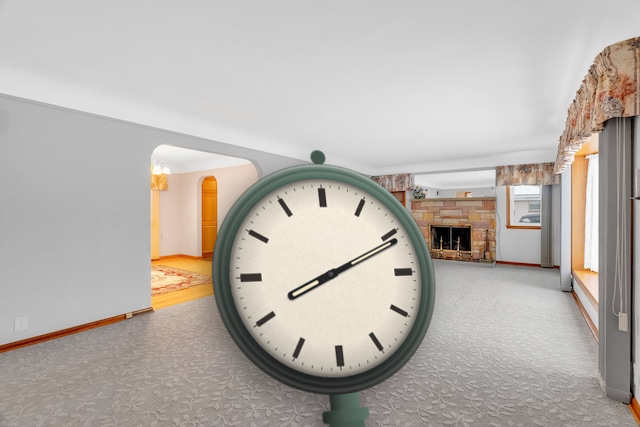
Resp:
8h11
